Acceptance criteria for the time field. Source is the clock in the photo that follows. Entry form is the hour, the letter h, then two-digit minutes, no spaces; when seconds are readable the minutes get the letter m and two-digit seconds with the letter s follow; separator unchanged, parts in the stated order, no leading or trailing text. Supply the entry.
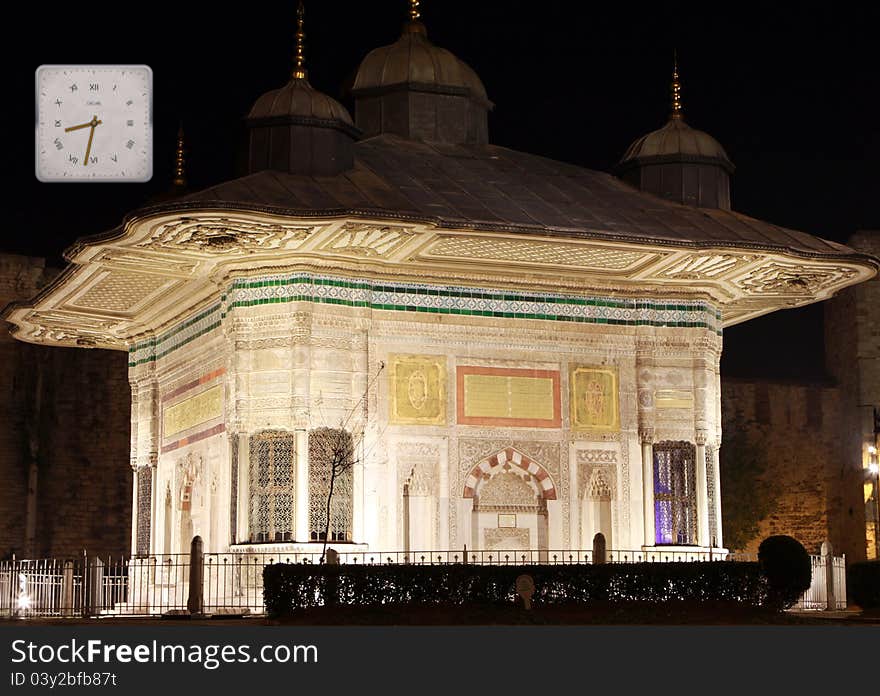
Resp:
8h32
